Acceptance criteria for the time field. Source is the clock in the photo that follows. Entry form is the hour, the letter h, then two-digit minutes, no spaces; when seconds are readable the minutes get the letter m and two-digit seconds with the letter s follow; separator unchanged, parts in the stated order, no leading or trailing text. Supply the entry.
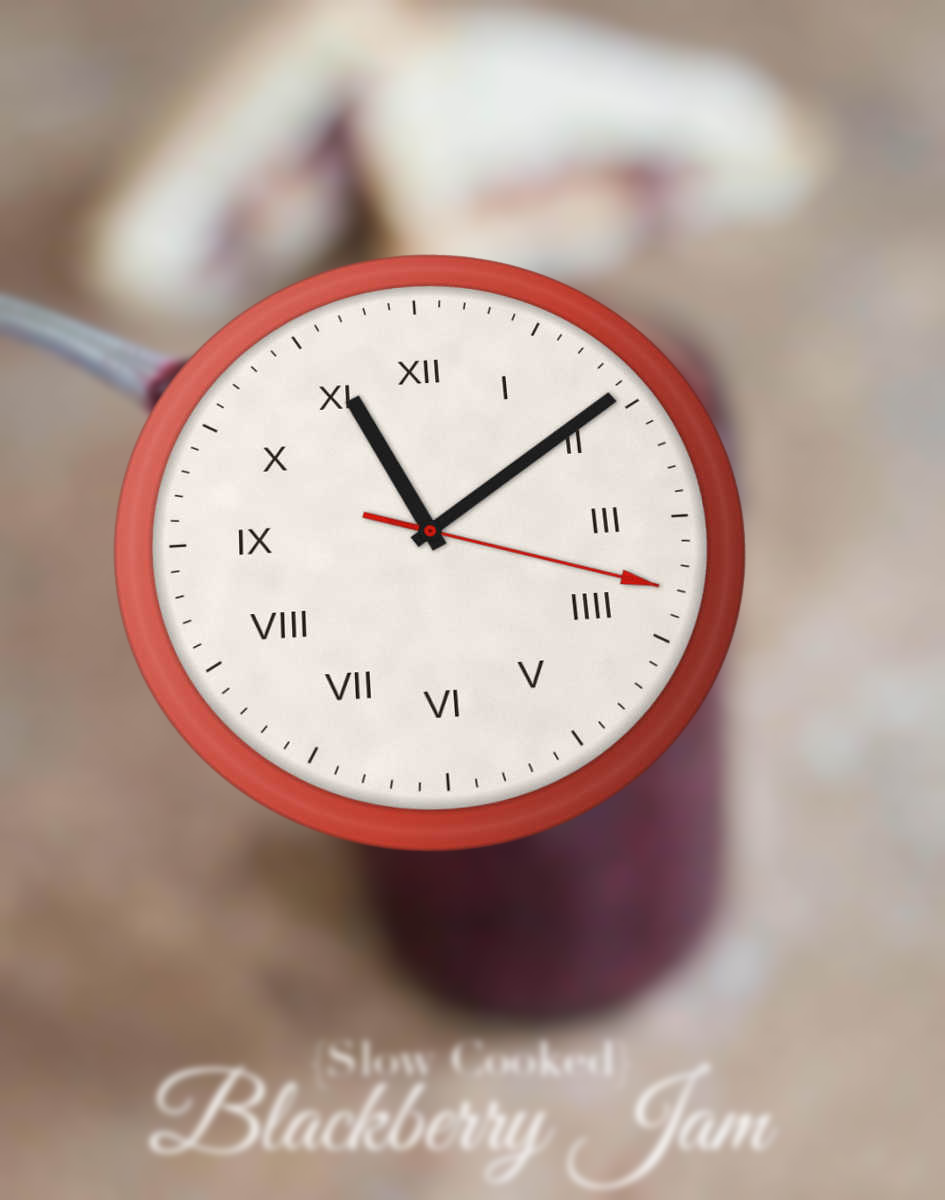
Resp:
11h09m18s
